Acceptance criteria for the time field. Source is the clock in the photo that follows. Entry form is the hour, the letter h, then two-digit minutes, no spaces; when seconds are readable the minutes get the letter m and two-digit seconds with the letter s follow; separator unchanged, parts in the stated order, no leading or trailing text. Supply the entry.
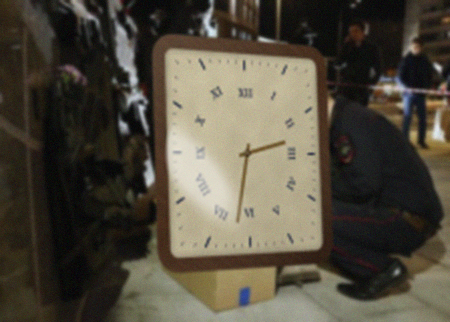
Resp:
2h32
